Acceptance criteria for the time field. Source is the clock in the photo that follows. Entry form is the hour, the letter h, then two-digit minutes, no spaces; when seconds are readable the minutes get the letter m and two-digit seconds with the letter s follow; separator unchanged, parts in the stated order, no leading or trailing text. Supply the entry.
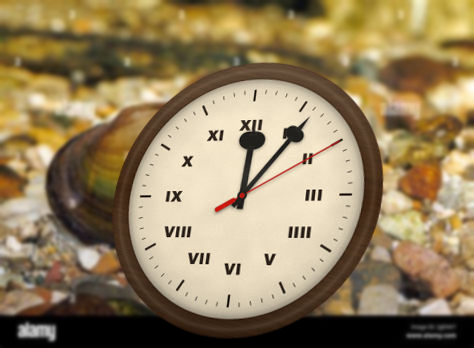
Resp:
12h06m10s
